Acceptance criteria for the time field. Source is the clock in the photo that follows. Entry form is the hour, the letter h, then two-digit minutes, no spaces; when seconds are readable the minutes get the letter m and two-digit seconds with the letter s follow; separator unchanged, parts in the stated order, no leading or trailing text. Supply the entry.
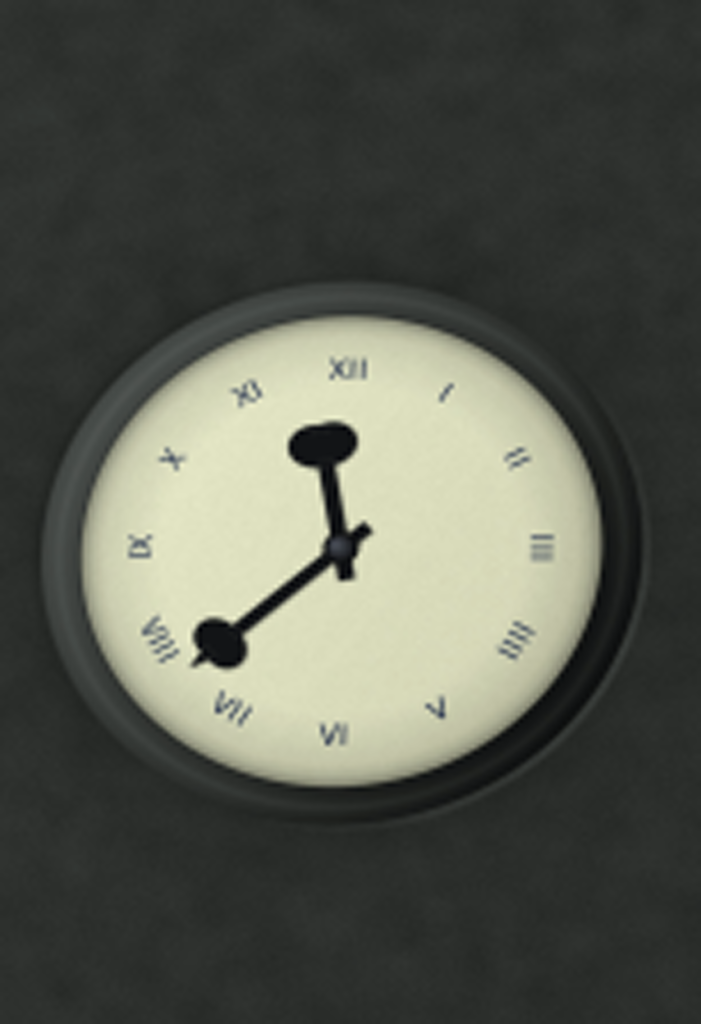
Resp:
11h38
